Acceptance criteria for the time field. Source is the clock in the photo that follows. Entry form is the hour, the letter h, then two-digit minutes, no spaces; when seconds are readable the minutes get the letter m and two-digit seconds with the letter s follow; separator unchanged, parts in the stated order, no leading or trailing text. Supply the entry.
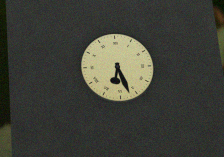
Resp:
6h27
